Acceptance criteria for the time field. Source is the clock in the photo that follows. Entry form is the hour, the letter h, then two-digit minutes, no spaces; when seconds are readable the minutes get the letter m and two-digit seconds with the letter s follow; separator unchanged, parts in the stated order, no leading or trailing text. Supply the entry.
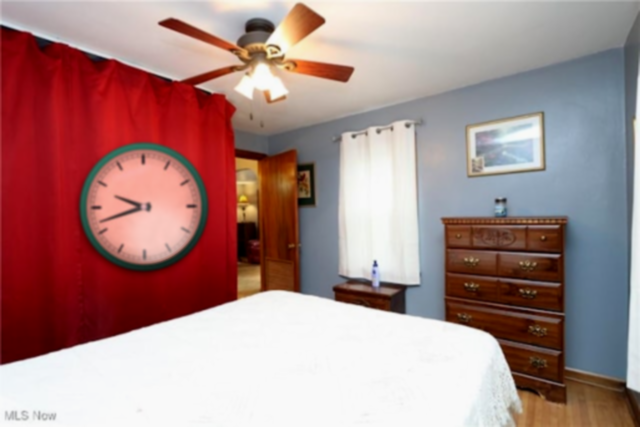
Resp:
9h42
